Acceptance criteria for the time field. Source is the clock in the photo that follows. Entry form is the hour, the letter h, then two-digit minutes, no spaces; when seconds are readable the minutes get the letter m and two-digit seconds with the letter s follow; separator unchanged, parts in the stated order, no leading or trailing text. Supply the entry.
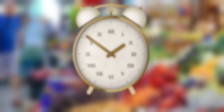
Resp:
1h51
